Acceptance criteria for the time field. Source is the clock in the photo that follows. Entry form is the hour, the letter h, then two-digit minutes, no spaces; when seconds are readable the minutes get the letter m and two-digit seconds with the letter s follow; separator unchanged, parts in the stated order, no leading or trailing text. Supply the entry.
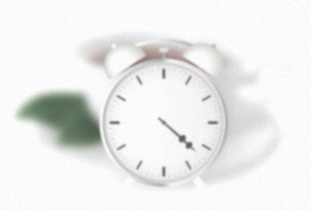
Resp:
4h22
